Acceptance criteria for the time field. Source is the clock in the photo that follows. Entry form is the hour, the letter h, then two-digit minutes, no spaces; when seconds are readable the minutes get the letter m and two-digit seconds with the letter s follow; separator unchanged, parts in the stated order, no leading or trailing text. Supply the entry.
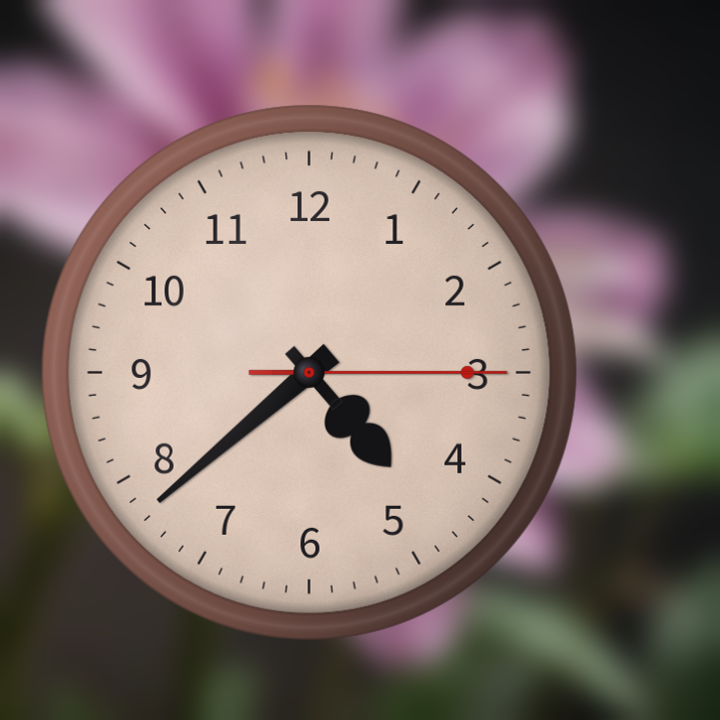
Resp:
4h38m15s
